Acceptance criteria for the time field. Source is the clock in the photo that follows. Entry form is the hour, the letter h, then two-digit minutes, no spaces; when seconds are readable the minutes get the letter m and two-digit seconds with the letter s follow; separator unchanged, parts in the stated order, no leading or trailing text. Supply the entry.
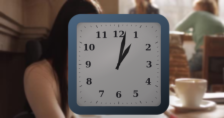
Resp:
1h02
